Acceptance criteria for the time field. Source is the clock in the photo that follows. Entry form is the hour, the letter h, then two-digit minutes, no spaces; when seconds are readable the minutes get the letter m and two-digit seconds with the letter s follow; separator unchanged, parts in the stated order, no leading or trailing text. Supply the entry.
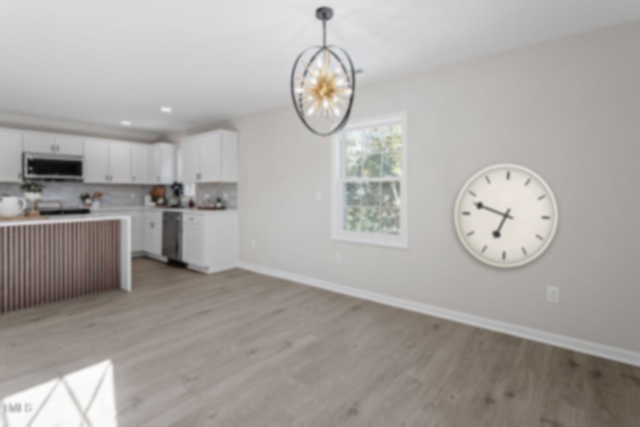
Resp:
6h48
